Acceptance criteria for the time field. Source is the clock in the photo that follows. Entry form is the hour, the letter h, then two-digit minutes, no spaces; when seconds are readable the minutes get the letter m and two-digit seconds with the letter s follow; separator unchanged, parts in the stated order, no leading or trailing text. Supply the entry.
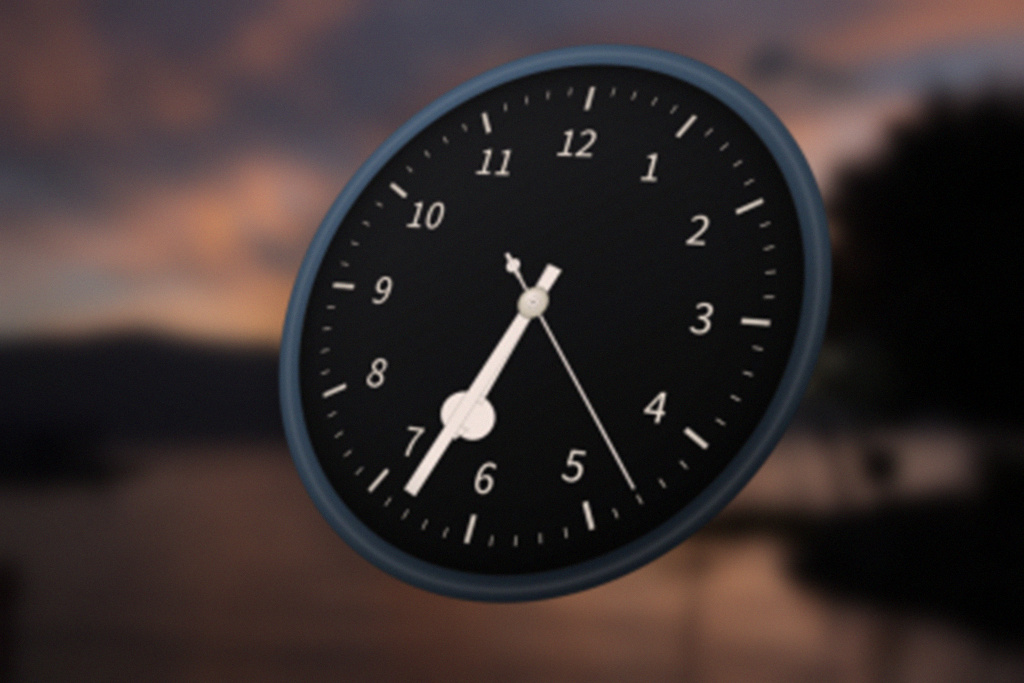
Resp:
6h33m23s
